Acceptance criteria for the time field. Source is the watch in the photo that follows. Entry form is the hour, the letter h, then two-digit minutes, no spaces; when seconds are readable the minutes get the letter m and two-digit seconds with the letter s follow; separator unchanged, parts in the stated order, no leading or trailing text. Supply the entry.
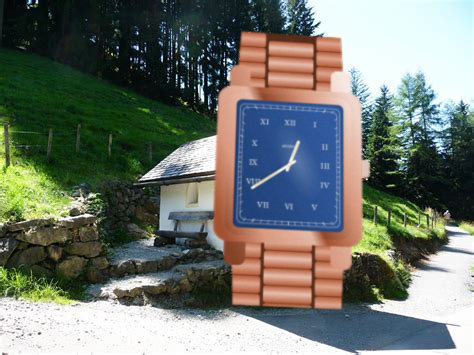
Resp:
12h39
